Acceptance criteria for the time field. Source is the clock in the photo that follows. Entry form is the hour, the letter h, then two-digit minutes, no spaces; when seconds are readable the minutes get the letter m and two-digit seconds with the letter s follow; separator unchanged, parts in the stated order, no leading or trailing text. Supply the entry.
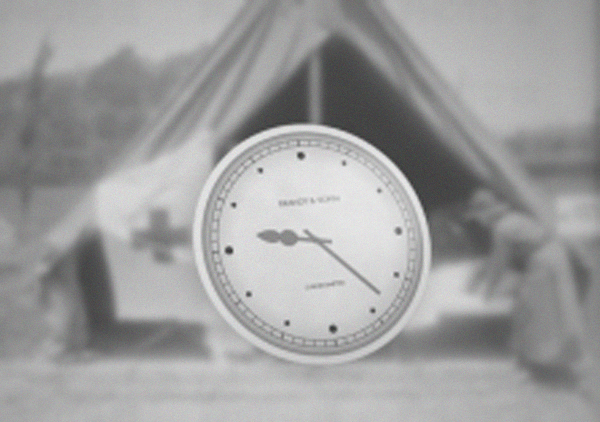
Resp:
9h23
